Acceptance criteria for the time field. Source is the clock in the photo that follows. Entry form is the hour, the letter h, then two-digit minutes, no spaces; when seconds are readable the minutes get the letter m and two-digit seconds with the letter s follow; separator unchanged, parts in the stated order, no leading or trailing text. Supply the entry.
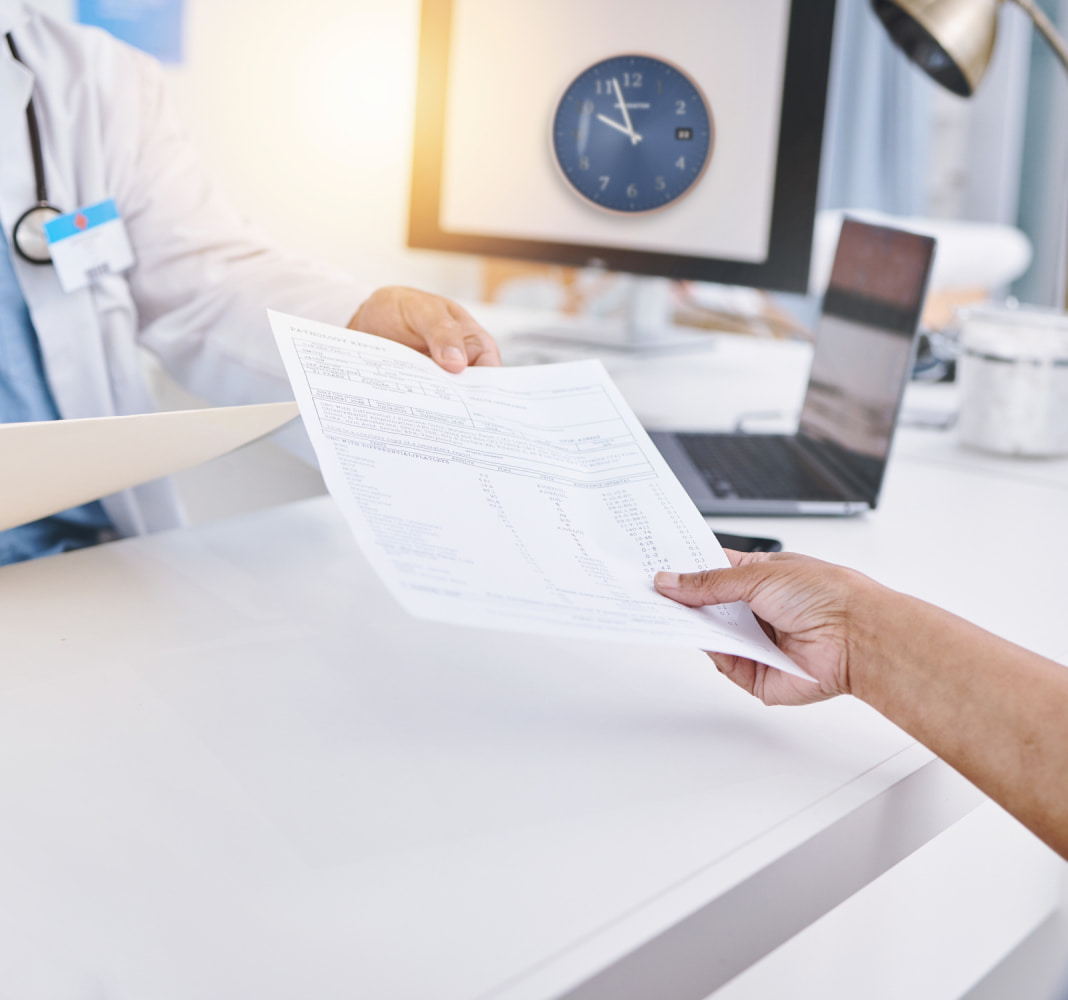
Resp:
9h57
